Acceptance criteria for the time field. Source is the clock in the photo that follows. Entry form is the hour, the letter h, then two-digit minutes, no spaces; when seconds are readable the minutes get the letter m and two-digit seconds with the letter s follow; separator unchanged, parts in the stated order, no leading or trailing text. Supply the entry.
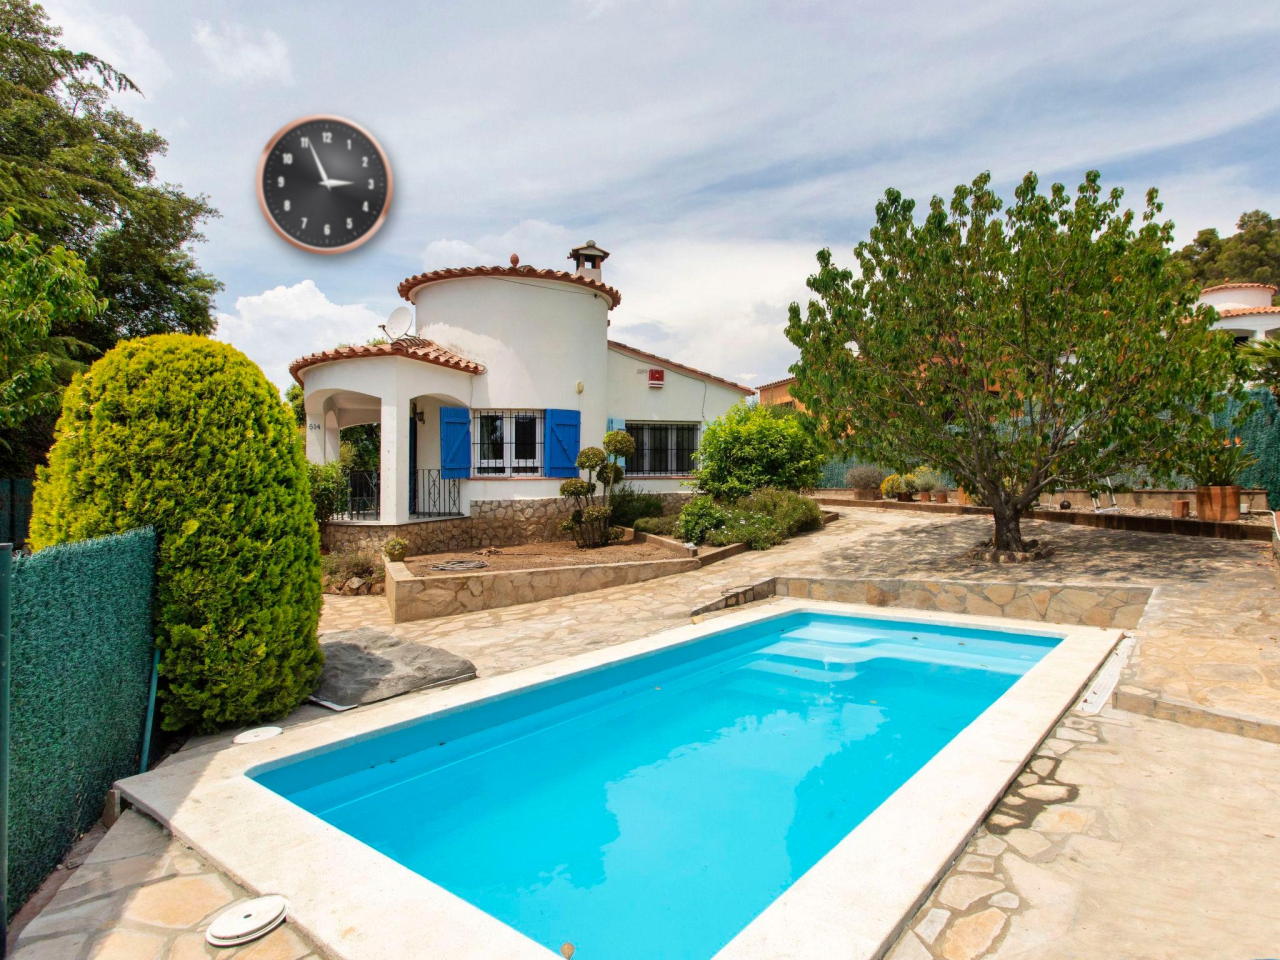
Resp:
2h56
